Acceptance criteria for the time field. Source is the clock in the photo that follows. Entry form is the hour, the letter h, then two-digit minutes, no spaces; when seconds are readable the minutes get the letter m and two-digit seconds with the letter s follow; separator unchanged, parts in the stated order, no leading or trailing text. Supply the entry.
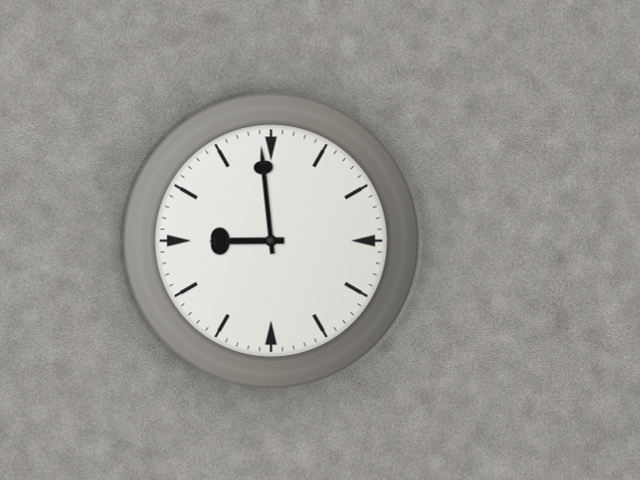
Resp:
8h59
